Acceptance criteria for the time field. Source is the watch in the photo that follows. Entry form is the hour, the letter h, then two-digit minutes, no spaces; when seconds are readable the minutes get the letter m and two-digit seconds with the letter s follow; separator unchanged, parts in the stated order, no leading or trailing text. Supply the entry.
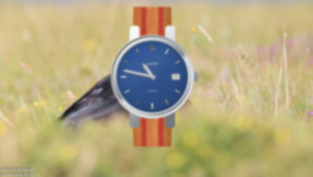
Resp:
10h47
